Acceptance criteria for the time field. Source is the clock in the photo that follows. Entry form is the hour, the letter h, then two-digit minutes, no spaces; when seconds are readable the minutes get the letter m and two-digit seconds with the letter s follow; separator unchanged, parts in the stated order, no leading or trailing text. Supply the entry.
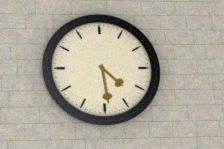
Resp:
4h29
